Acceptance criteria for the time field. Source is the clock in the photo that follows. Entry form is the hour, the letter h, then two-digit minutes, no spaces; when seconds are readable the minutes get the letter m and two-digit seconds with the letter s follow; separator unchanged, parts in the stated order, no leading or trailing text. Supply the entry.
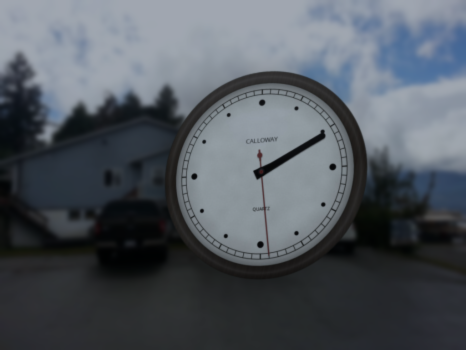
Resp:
2h10m29s
